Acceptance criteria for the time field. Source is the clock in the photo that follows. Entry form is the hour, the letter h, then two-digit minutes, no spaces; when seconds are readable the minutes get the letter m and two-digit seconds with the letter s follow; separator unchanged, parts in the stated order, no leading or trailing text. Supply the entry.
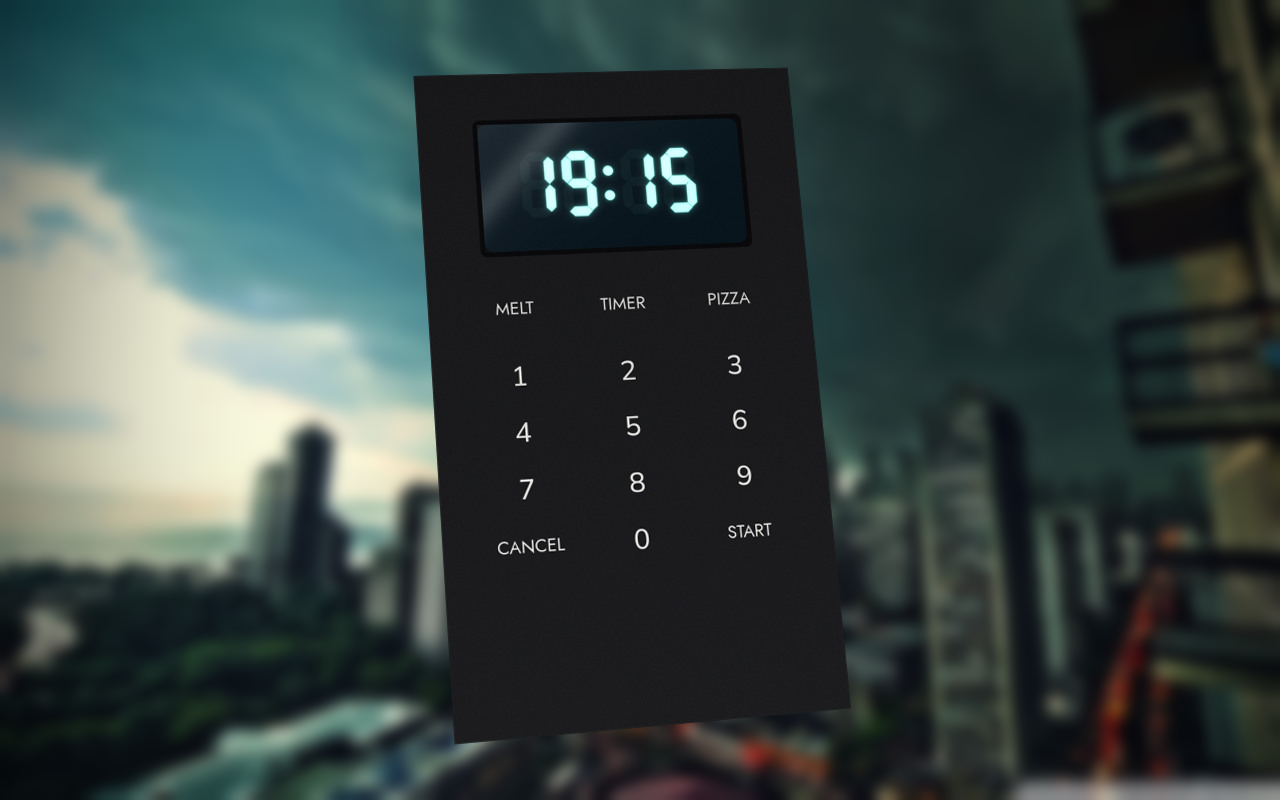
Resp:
19h15
